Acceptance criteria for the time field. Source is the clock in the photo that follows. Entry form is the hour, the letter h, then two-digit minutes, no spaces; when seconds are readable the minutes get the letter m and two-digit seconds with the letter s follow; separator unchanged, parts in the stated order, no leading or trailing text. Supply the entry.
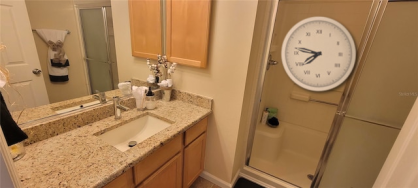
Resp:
7h47
